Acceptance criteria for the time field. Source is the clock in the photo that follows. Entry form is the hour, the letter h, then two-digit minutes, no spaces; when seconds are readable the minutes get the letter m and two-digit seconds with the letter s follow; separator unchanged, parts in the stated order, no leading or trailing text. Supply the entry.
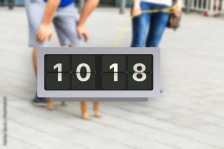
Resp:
10h18
